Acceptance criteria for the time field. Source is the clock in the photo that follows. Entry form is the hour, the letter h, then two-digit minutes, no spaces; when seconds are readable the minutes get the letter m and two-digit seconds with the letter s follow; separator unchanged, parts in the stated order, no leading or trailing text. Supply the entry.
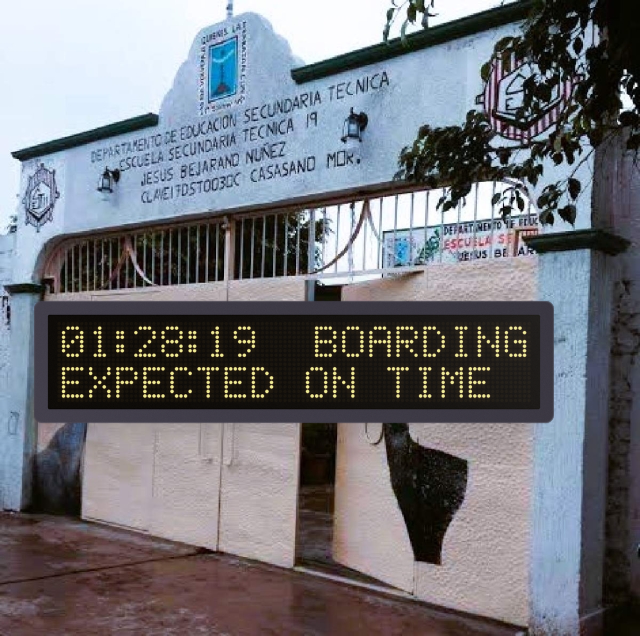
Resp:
1h28m19s
